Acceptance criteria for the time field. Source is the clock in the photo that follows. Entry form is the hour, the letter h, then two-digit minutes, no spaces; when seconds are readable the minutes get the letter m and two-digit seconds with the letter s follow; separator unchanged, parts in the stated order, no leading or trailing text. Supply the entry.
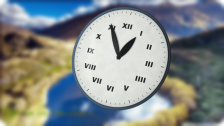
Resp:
12h55
